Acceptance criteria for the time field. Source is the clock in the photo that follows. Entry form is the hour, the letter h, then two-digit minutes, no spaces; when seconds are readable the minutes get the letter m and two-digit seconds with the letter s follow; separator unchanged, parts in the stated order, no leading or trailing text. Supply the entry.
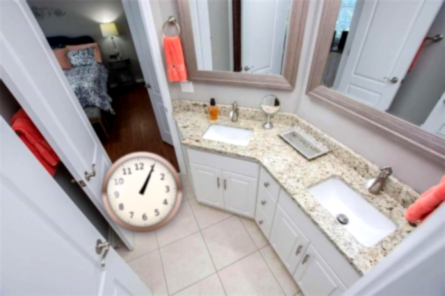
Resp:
1h05
